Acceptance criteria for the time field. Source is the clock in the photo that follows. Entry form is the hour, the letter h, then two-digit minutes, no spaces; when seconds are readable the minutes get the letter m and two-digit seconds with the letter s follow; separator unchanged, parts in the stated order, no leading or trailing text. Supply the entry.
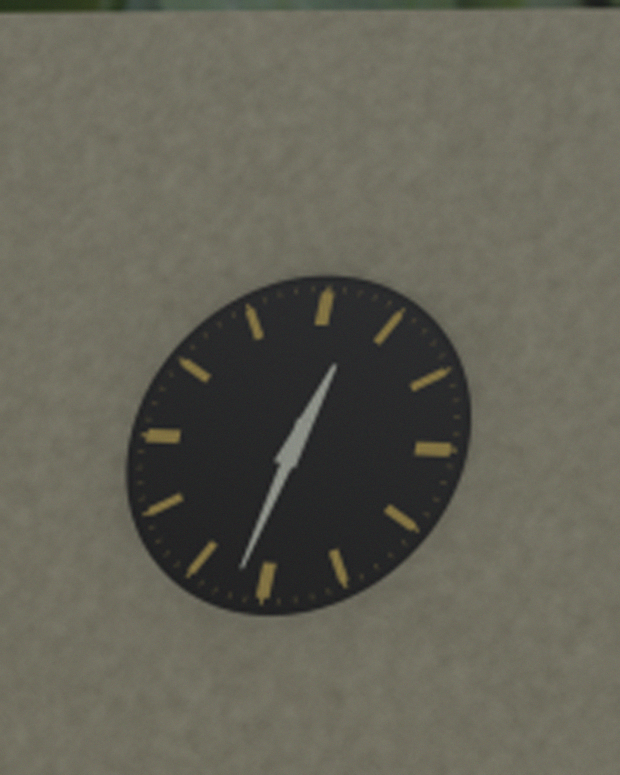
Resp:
12h32
